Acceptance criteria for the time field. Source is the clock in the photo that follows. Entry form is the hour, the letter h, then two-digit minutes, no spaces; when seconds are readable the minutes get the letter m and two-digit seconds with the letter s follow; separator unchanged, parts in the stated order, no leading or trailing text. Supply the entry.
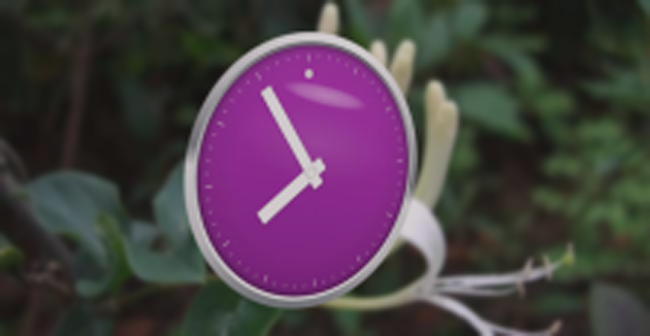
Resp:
7h55
